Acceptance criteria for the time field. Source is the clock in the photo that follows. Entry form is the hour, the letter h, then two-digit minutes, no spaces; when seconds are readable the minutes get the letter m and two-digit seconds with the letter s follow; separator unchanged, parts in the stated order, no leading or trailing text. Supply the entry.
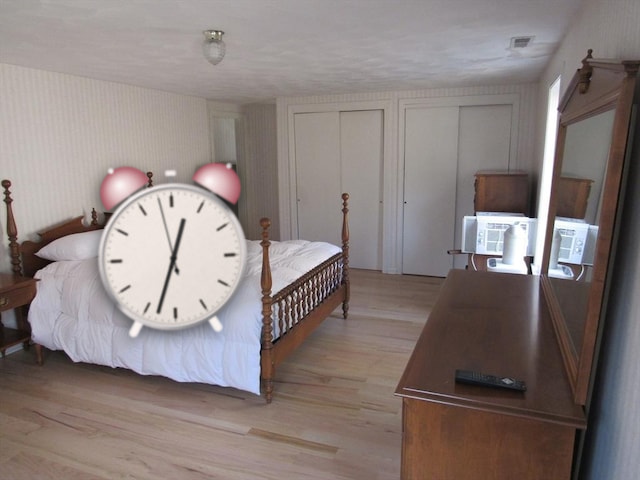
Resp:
12h32m58s
